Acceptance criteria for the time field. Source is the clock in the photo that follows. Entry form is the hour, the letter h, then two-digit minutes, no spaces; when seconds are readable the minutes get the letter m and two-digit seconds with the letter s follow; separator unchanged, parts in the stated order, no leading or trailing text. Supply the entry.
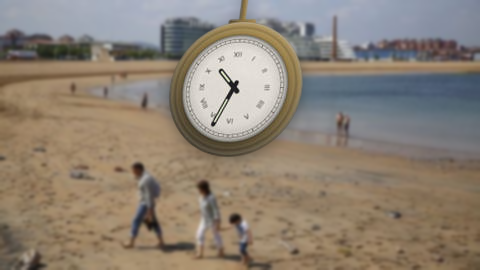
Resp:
10h34
